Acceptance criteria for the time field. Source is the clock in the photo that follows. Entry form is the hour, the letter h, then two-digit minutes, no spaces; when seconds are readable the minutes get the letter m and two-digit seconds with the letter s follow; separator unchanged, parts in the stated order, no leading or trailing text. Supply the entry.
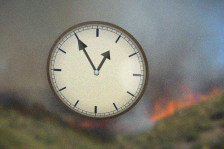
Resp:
12h55
